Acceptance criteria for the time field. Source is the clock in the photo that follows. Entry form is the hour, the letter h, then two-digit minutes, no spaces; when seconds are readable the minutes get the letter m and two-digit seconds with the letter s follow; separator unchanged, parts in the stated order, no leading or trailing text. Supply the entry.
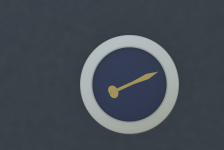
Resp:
8h11
